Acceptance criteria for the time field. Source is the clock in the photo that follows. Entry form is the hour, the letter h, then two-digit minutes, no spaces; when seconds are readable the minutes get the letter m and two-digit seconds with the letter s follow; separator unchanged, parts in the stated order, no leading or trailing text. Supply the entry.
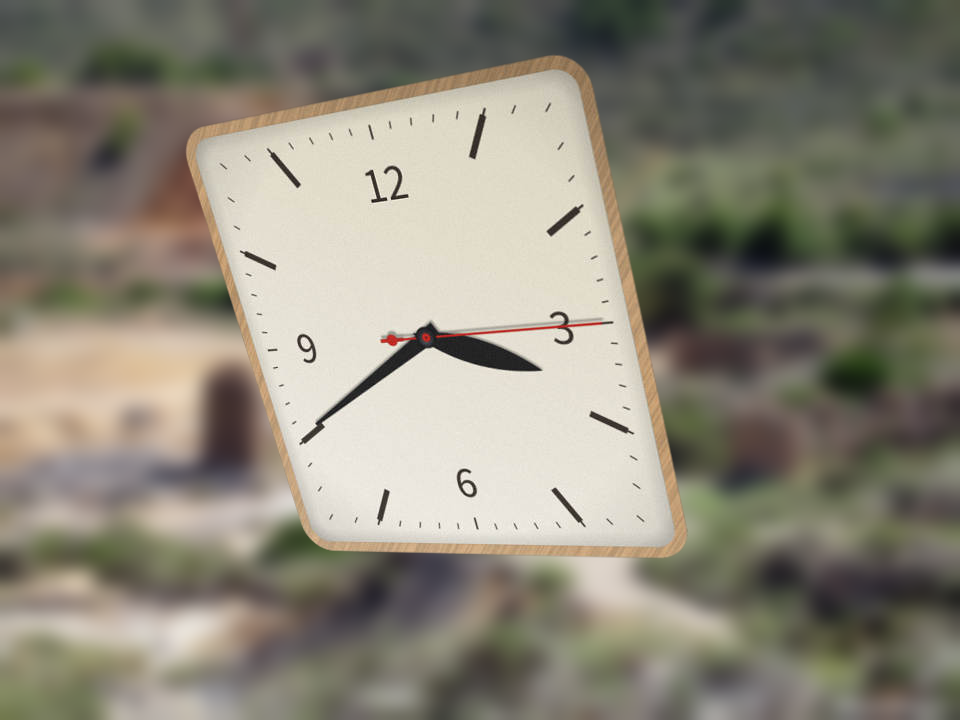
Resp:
3h40m15s
